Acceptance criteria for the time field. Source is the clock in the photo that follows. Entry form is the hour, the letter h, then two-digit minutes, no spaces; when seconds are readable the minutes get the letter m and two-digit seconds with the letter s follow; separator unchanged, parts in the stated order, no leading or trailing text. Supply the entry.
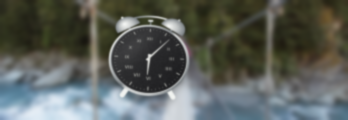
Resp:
6h07
